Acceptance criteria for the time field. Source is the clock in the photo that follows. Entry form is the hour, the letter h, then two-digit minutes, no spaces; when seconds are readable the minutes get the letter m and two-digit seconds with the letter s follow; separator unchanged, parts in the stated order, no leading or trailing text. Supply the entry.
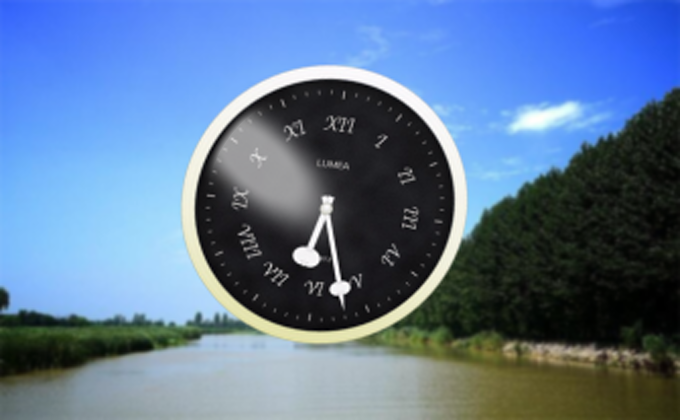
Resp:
6h27
